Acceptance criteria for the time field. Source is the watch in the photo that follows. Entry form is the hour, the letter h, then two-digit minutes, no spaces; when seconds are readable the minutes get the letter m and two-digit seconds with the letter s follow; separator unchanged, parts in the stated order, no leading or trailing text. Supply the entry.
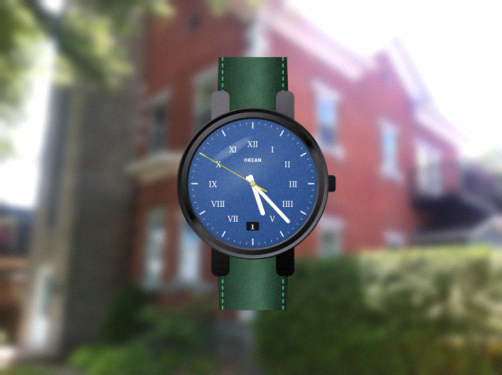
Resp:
5h22m50s
